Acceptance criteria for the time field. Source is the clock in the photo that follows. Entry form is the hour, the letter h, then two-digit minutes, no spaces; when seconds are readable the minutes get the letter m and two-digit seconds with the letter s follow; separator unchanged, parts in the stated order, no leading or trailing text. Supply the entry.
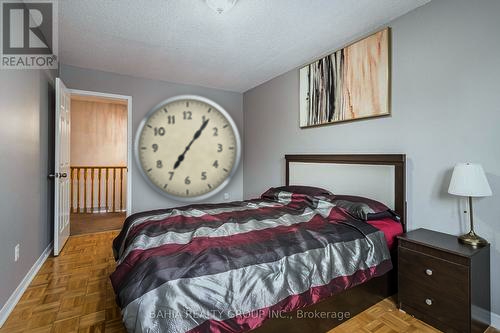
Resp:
7h06
